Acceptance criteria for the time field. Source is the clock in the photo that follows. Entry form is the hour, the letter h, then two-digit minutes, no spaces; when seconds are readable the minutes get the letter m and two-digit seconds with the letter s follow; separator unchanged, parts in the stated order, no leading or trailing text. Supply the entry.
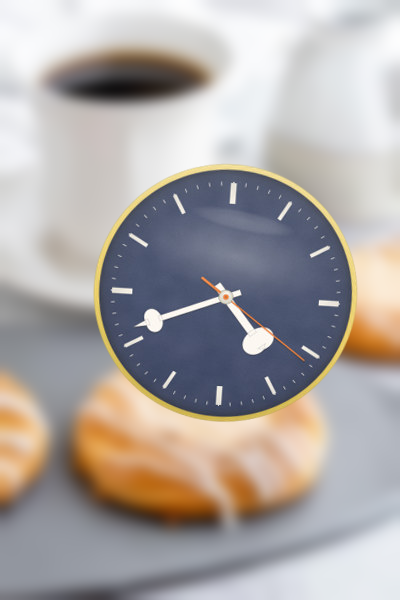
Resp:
4h41m21s
